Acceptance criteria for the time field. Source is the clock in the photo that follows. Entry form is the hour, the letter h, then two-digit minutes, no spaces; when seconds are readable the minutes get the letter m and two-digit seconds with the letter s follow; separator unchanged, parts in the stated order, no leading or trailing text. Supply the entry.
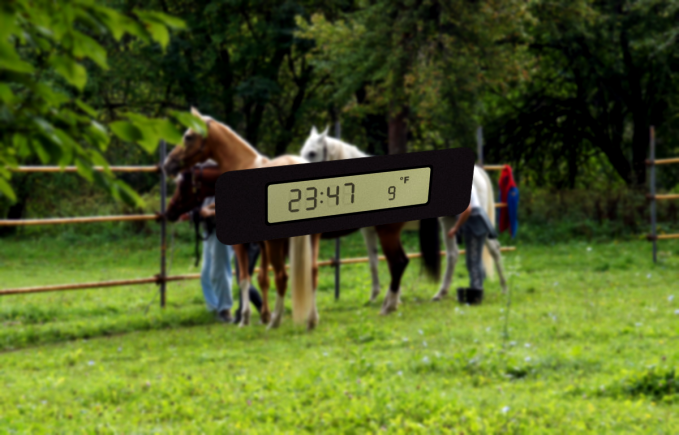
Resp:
23h47
